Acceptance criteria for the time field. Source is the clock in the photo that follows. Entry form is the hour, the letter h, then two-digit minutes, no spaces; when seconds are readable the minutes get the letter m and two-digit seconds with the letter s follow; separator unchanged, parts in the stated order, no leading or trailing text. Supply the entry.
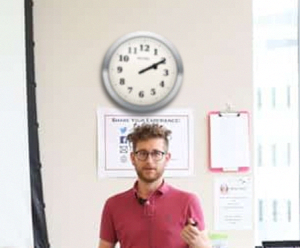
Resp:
2h10
